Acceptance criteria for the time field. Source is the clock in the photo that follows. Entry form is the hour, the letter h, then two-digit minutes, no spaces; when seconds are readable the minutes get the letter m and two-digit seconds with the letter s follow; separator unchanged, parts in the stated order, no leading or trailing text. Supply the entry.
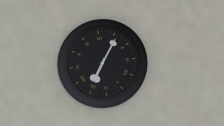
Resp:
7h06
